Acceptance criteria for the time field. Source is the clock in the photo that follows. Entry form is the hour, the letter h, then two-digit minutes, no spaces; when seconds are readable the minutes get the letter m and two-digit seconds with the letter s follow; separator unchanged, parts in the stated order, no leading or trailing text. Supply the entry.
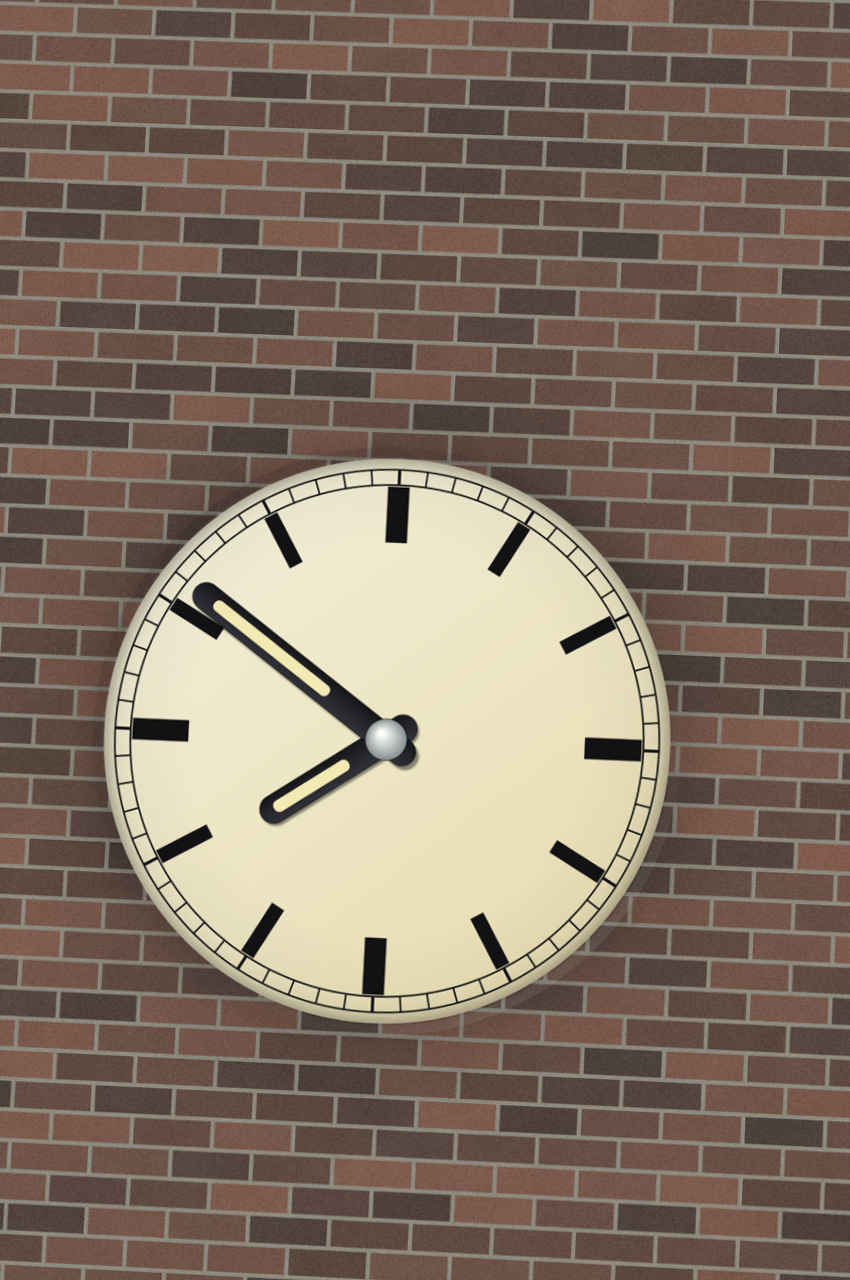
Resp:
7h51
